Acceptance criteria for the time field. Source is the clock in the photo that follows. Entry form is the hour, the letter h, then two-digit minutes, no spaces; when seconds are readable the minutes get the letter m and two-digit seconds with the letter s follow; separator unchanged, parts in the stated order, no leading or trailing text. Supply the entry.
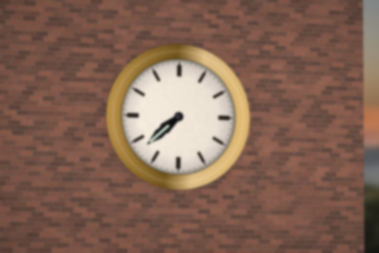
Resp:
7h38
